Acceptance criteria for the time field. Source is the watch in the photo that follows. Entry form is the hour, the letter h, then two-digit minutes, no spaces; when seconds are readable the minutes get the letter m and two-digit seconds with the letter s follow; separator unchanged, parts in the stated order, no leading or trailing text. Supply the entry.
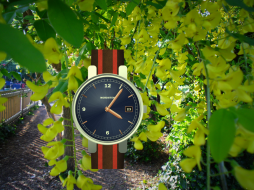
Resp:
4h06
